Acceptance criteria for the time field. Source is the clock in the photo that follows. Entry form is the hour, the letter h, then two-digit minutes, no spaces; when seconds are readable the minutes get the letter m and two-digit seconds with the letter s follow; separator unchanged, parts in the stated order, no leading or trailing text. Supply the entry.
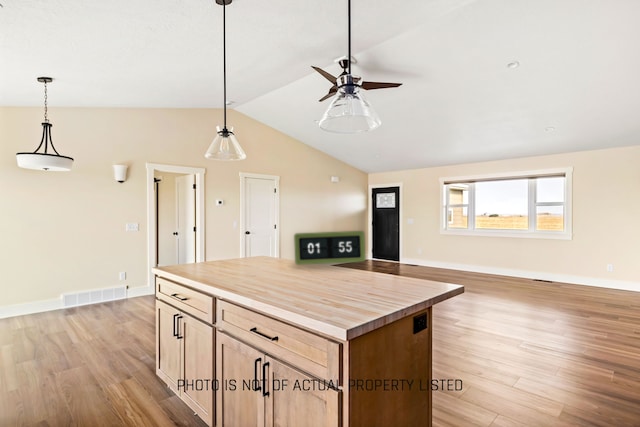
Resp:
1h55
